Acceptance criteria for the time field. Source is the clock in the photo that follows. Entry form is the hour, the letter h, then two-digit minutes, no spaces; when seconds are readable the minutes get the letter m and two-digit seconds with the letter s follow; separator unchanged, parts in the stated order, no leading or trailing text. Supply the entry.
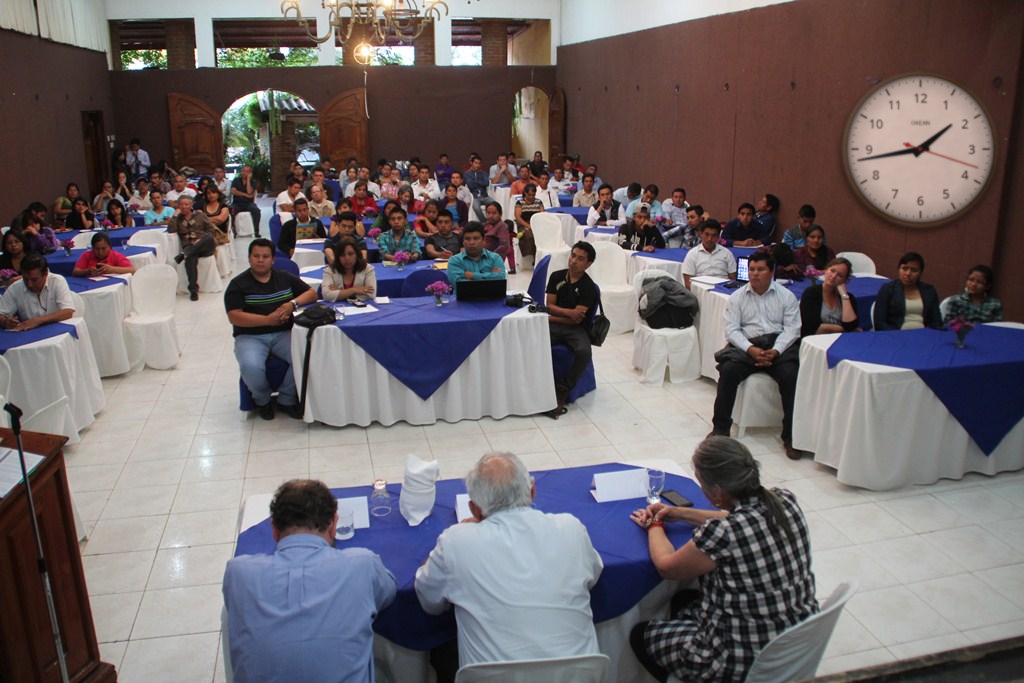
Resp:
1h43m18s
